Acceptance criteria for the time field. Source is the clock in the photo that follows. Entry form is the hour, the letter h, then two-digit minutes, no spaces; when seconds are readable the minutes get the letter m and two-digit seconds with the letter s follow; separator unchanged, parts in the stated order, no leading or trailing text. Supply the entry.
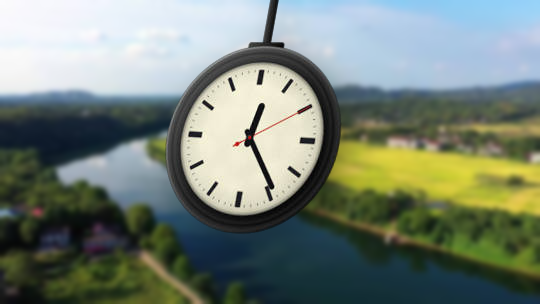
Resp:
12h24m10s
